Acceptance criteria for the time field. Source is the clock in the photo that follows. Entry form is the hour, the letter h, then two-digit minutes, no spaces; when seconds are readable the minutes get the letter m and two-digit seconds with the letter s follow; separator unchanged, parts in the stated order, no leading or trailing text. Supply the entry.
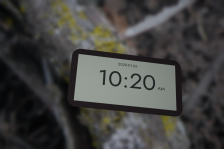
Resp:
10h20
